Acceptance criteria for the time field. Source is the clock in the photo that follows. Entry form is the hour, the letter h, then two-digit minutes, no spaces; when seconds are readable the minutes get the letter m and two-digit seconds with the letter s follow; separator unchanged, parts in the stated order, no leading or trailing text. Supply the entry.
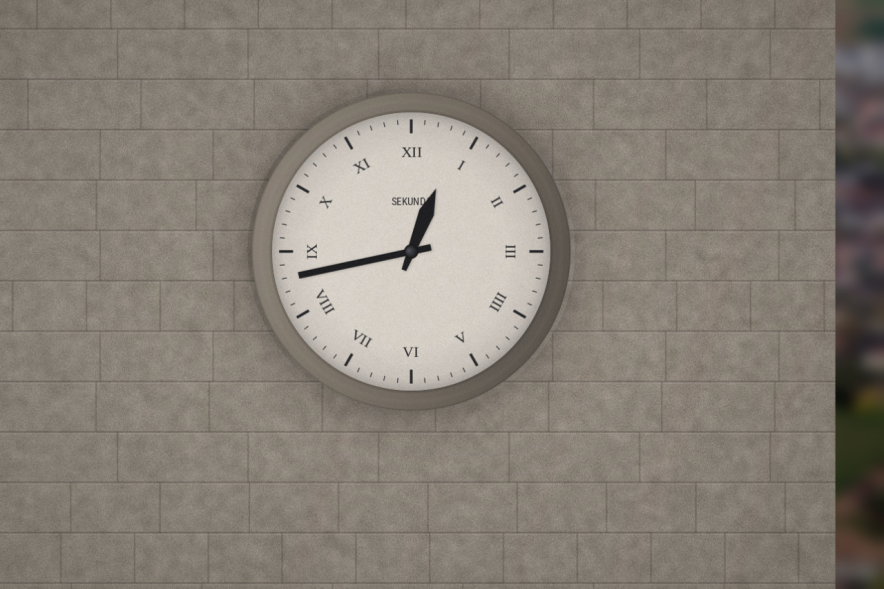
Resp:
12h43
